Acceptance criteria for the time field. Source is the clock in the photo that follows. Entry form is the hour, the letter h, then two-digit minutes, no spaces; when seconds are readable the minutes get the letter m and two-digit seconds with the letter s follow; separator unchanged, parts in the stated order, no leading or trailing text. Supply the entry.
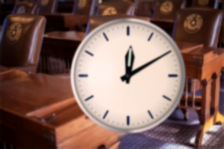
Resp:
12h10
